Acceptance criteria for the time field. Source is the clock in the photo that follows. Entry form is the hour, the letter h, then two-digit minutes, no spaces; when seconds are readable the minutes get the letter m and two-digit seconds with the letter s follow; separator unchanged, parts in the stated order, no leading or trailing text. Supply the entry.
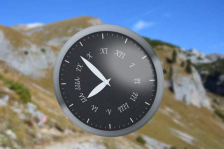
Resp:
6h48
